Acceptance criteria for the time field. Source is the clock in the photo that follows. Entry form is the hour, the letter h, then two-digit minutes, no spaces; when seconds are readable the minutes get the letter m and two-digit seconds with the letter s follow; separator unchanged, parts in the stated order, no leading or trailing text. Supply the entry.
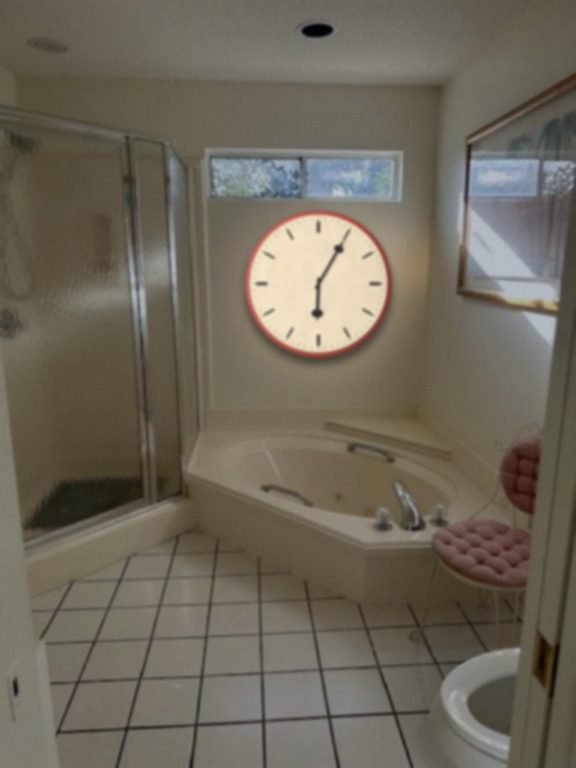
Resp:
6h05
